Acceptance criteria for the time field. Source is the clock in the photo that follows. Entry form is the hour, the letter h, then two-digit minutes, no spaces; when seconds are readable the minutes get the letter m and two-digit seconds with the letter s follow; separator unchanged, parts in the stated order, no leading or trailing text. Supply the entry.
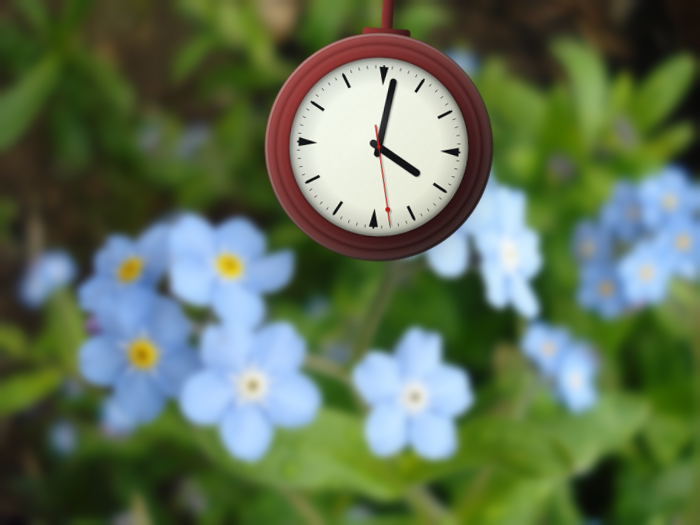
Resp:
4h01m28s
